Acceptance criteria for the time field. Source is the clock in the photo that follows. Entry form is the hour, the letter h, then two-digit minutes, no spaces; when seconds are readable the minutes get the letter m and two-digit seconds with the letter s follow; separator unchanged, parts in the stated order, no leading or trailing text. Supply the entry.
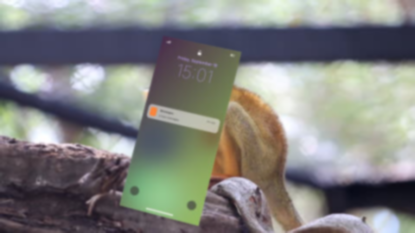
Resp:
15h01
